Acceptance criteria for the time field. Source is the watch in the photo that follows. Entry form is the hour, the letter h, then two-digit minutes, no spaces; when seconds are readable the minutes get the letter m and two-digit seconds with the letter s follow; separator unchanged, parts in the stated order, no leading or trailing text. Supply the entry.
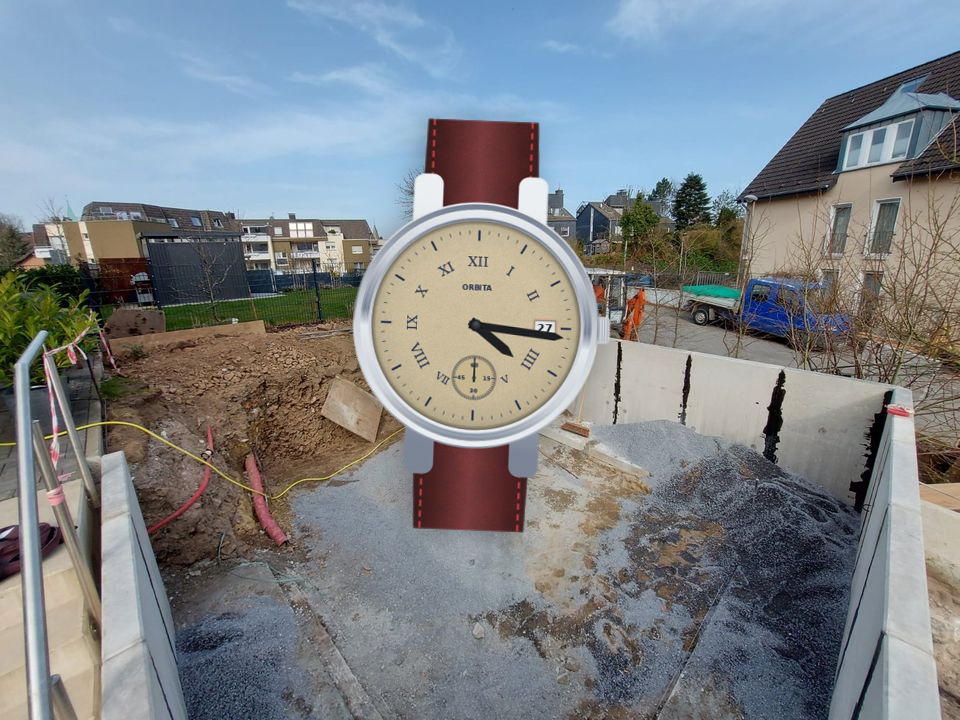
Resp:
4h16
